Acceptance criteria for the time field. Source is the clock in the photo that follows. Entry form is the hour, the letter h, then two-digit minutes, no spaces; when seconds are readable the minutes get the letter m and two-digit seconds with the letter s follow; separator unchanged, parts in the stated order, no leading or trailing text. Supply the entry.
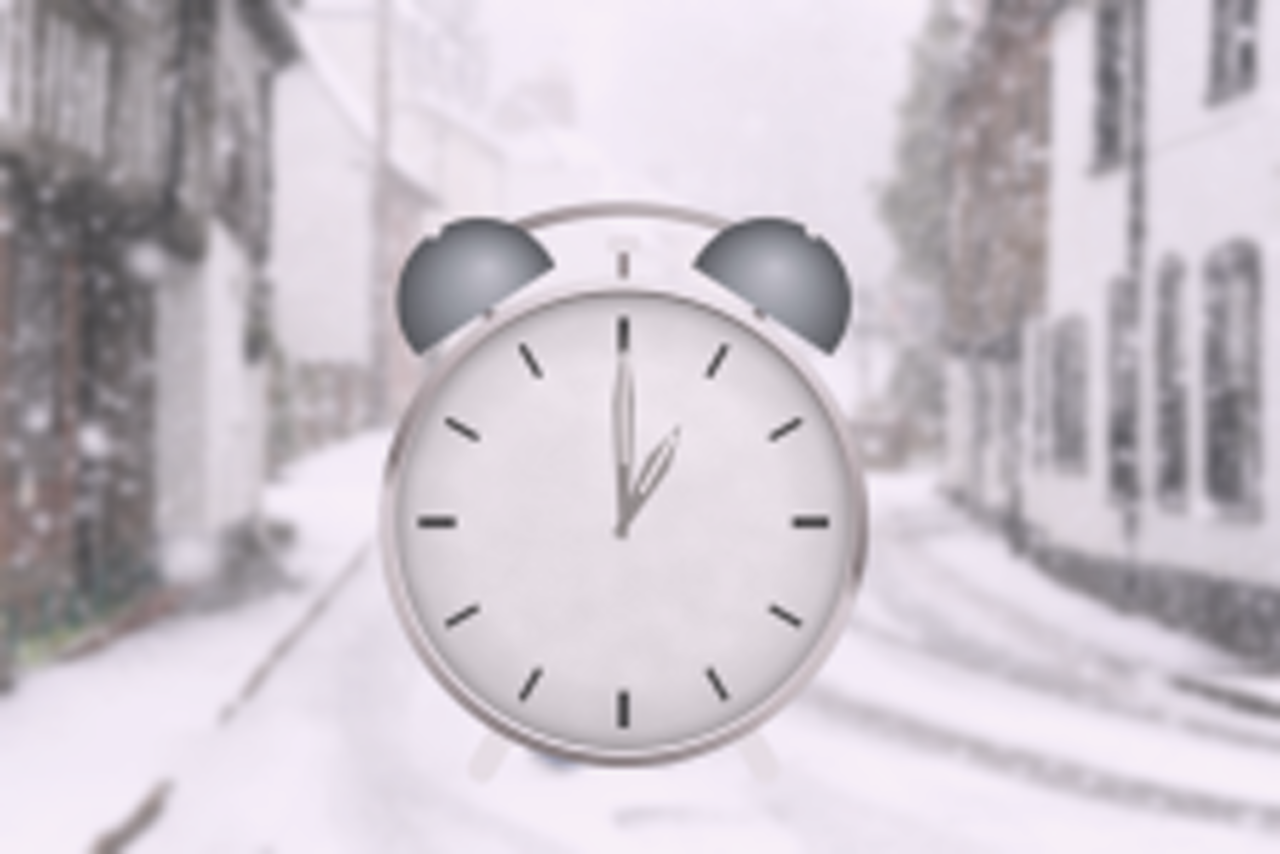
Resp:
1h00
